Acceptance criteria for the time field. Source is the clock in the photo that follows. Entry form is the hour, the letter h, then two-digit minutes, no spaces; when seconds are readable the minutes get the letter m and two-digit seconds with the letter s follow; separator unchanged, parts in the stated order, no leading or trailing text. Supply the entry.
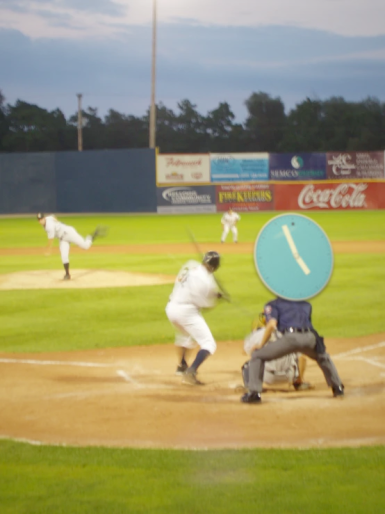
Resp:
4h57
